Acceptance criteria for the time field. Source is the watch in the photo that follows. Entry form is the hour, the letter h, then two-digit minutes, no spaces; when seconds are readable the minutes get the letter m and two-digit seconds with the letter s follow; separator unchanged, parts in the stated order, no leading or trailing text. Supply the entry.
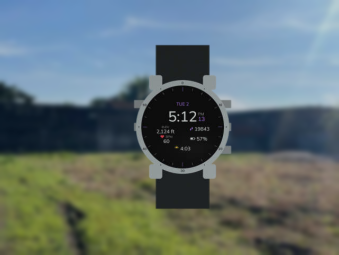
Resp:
5h12
